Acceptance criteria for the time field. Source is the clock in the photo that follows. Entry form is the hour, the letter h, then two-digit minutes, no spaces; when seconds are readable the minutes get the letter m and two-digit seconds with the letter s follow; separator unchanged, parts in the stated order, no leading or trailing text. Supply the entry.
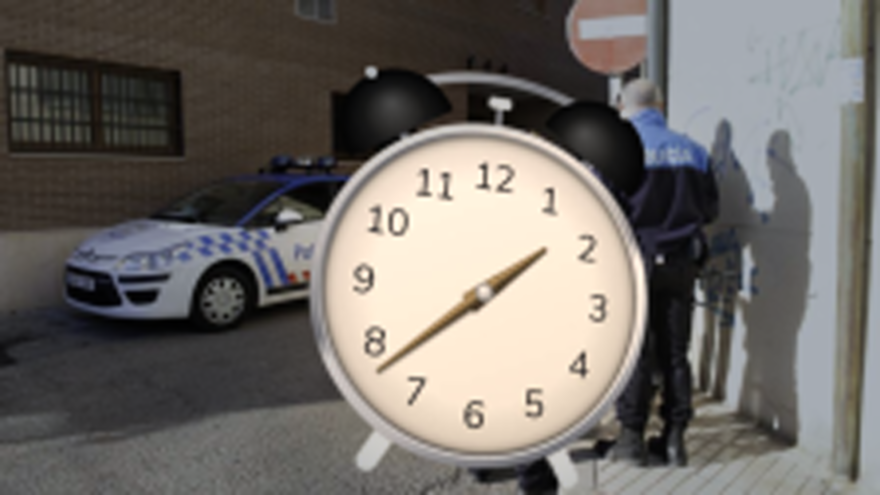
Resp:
1h38
